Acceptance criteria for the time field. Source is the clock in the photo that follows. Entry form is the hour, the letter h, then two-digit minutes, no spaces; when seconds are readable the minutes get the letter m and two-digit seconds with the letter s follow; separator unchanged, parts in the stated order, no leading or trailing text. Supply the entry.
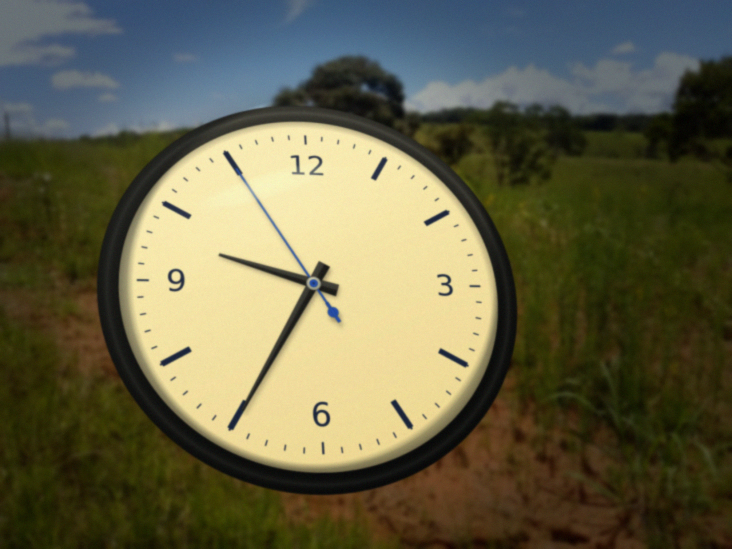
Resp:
9h34m55s
